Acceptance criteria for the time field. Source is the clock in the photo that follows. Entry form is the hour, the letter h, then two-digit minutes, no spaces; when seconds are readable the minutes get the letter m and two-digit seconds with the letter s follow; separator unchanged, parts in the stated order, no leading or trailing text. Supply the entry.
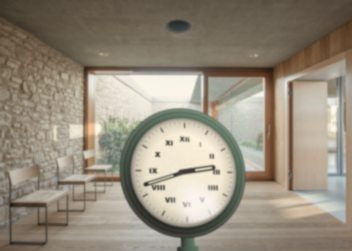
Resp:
2h42
